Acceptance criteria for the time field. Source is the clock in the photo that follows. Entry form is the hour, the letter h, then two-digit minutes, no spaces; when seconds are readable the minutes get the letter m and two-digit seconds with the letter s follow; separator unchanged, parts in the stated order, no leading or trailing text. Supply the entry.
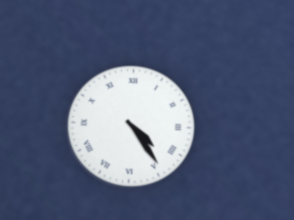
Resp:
4h24
